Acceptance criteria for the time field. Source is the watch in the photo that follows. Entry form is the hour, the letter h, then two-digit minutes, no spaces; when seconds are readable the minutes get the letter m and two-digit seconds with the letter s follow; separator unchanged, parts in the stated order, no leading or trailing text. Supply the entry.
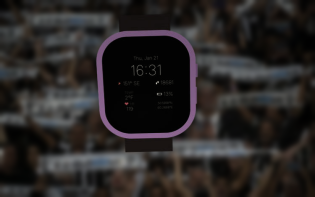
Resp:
16h31
